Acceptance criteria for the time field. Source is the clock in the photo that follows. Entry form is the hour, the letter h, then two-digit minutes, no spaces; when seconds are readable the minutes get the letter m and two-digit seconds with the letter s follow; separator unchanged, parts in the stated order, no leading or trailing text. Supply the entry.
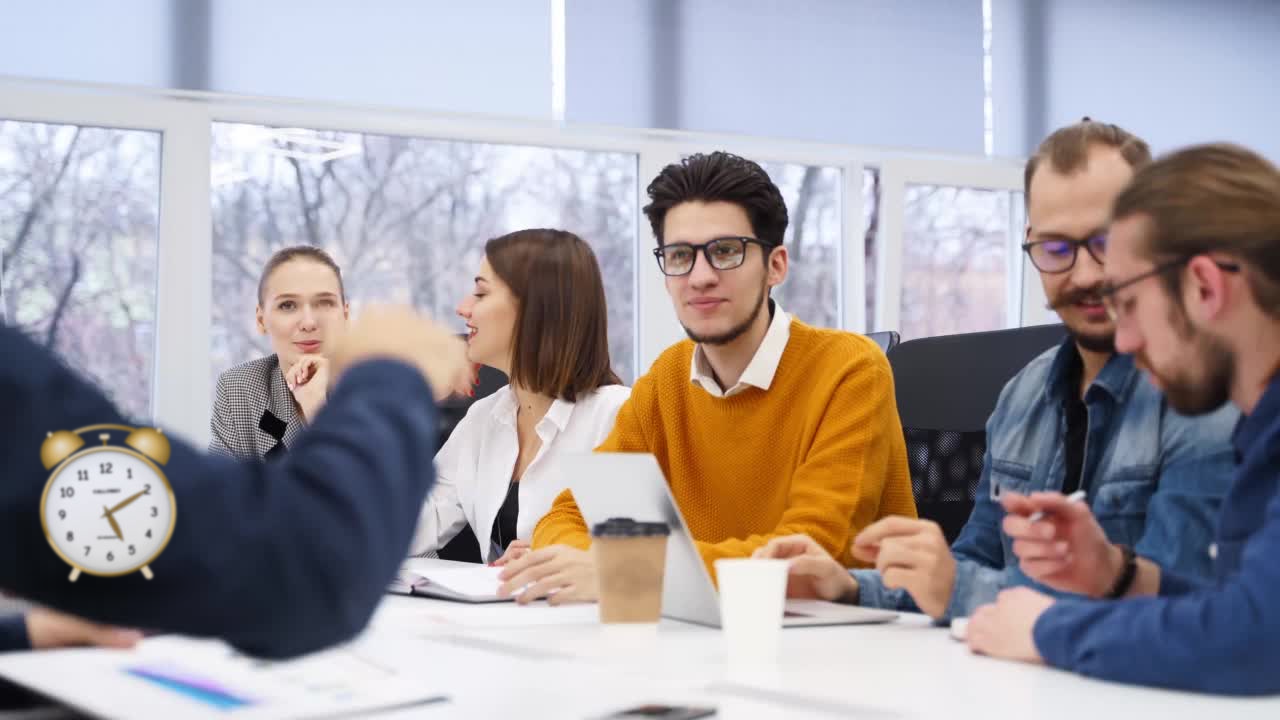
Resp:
5h10
